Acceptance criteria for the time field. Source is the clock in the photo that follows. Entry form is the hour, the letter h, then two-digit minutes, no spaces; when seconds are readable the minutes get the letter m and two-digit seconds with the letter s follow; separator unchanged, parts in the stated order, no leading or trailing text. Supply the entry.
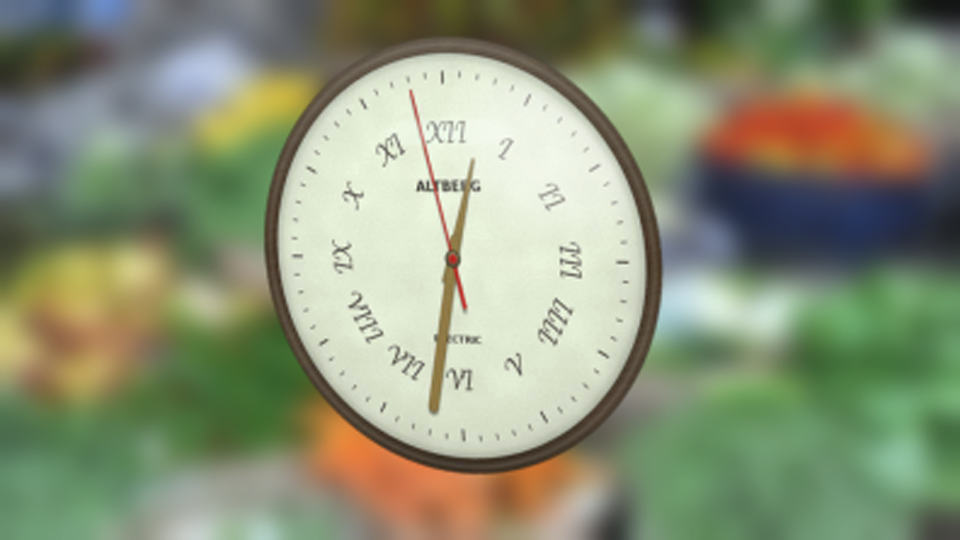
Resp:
12h31m58s
